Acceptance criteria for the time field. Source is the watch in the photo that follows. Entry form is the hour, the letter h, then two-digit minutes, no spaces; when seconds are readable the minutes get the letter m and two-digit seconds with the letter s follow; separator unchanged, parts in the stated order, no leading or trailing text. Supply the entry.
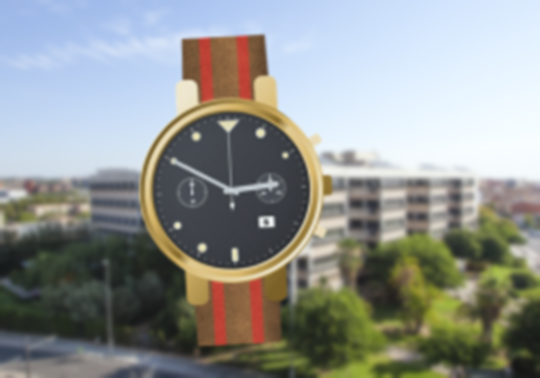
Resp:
2h50
